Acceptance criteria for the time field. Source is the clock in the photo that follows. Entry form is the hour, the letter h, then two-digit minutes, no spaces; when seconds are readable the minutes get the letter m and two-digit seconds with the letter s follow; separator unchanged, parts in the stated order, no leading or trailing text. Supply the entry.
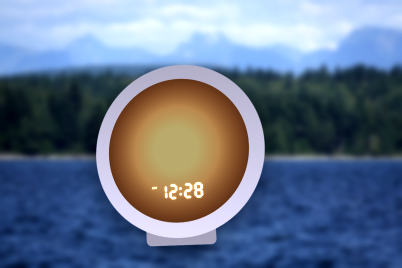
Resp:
12h28
